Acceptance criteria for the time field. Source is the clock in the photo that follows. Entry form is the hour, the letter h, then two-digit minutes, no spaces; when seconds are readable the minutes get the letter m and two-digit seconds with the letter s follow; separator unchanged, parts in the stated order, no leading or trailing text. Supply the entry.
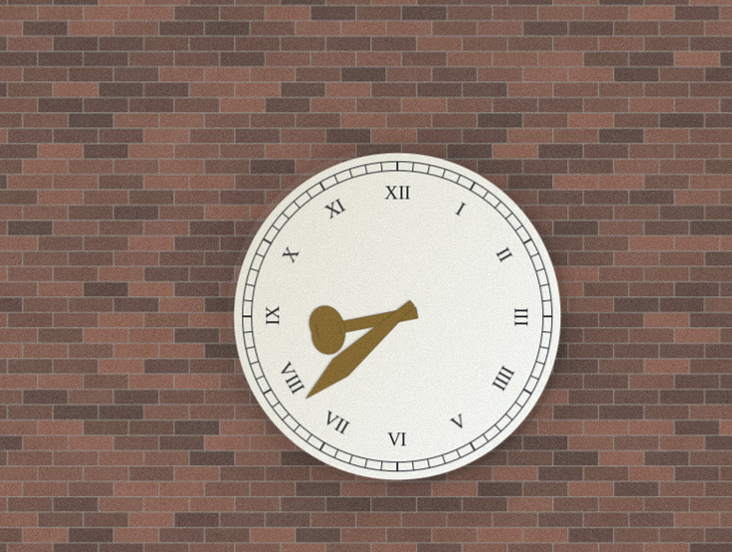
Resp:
8h38
